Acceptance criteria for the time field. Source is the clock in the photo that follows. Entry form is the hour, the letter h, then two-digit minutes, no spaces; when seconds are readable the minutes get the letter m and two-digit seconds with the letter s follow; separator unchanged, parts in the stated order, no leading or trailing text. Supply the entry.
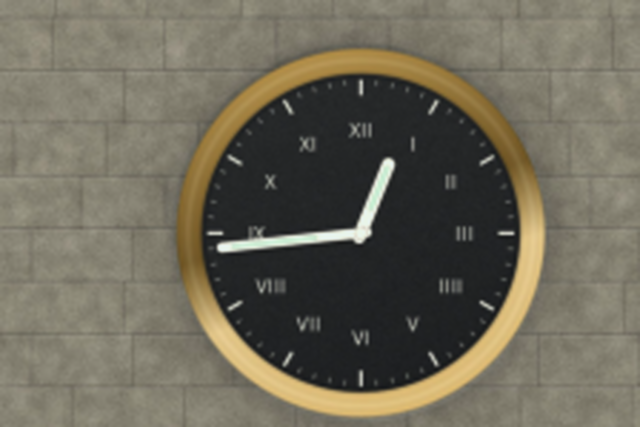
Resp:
12h44
